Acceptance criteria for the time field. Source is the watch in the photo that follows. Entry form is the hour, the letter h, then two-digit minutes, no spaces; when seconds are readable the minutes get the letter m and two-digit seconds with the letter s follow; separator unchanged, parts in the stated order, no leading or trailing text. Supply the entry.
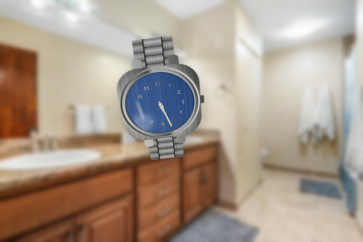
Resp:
5h27
